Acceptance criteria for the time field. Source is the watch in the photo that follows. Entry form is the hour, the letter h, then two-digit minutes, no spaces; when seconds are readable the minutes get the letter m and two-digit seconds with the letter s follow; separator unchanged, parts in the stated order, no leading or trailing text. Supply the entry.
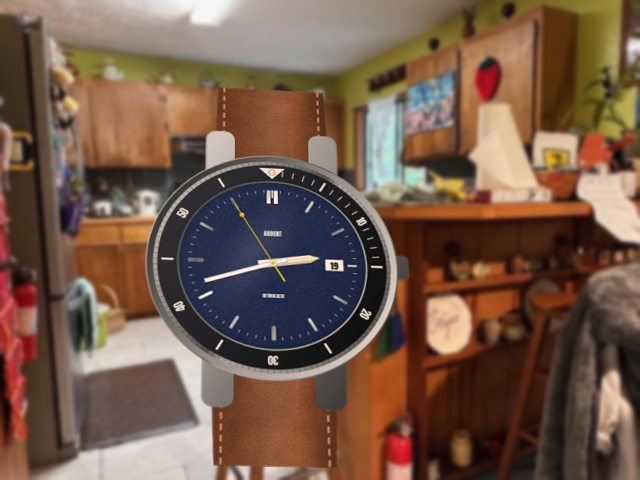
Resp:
2h41m55s
